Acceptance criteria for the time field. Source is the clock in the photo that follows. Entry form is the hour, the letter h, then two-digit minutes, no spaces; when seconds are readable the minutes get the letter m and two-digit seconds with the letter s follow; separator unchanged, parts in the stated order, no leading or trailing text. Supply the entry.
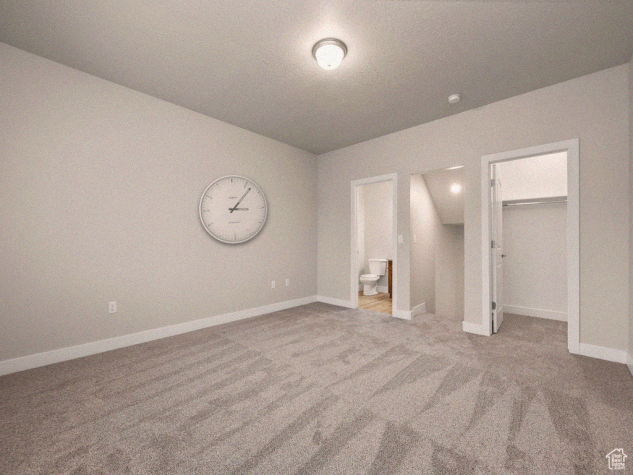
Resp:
3h07
